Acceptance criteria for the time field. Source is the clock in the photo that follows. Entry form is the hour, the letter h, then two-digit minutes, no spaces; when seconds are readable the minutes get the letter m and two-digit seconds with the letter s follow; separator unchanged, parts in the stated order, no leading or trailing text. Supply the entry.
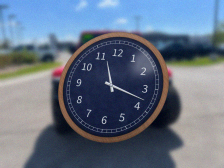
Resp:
11h18
